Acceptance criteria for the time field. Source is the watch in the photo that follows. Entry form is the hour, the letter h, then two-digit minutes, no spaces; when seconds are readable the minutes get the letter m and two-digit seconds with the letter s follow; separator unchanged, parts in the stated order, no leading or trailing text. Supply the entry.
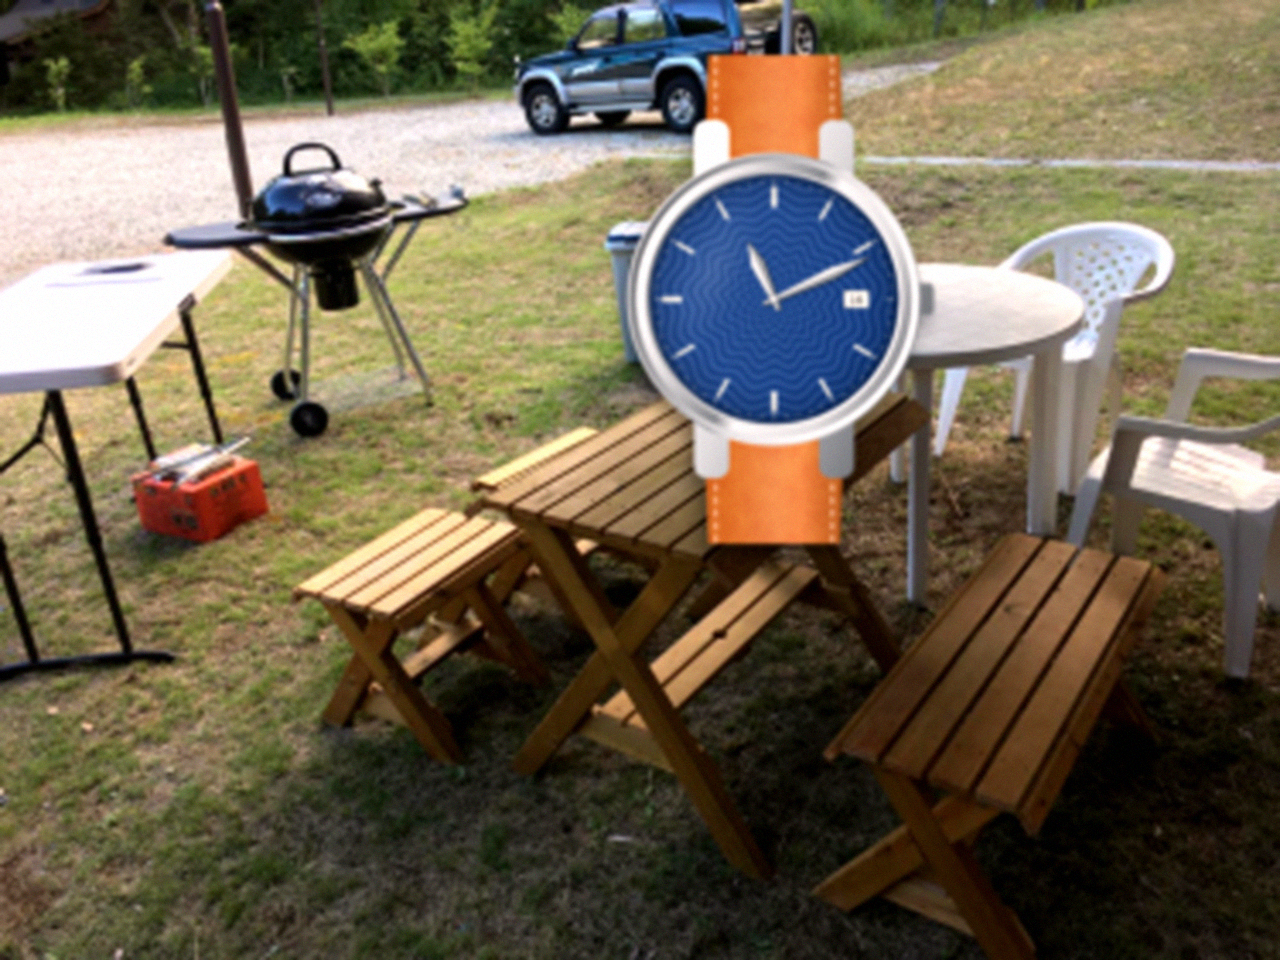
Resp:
11h11
